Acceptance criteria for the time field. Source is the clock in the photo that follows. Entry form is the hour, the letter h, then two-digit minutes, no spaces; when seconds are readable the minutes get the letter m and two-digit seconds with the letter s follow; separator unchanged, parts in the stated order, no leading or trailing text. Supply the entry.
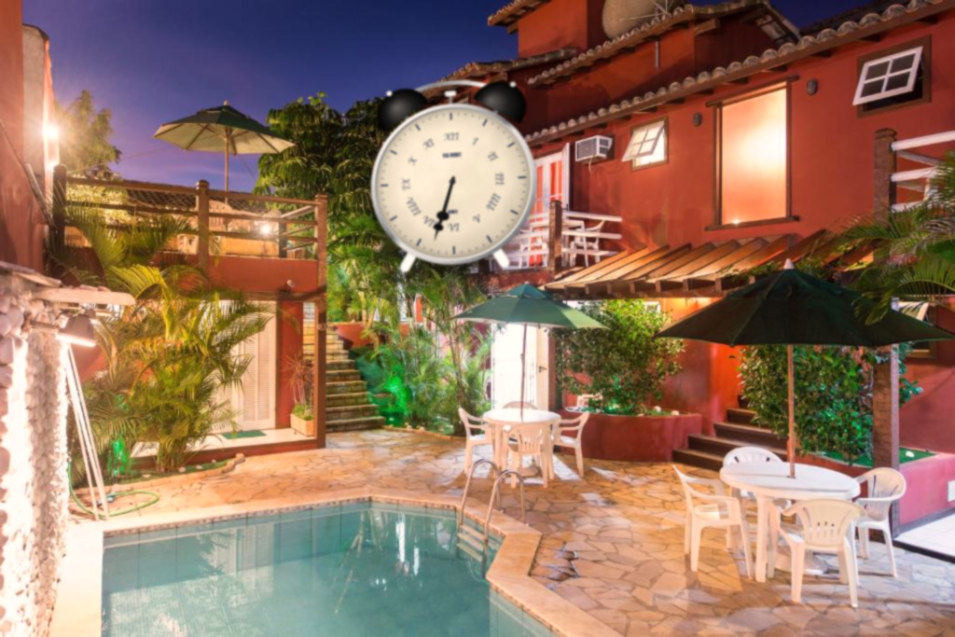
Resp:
6h33
